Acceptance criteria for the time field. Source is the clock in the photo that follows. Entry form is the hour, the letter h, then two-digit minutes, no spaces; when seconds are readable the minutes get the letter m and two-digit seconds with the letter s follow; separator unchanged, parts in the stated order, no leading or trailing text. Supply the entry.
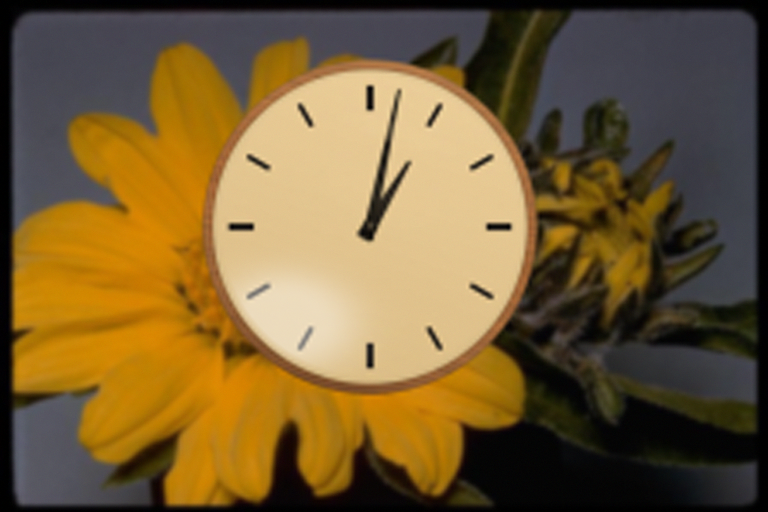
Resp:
1h02
